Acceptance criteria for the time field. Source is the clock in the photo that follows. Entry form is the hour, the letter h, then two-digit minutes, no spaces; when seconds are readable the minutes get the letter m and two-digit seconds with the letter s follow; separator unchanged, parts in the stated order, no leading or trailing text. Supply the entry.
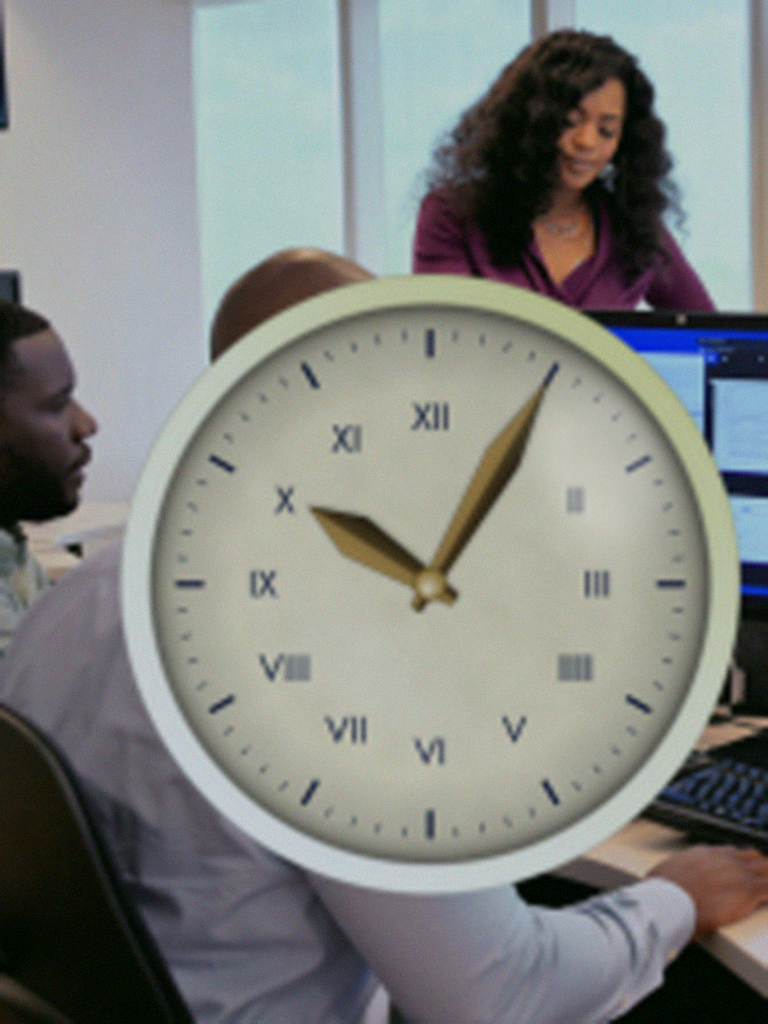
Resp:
10h05
